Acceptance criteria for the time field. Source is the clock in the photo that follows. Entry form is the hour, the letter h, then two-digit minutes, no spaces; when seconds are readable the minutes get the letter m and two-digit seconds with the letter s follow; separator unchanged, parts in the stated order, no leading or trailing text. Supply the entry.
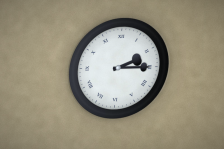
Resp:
2h15
